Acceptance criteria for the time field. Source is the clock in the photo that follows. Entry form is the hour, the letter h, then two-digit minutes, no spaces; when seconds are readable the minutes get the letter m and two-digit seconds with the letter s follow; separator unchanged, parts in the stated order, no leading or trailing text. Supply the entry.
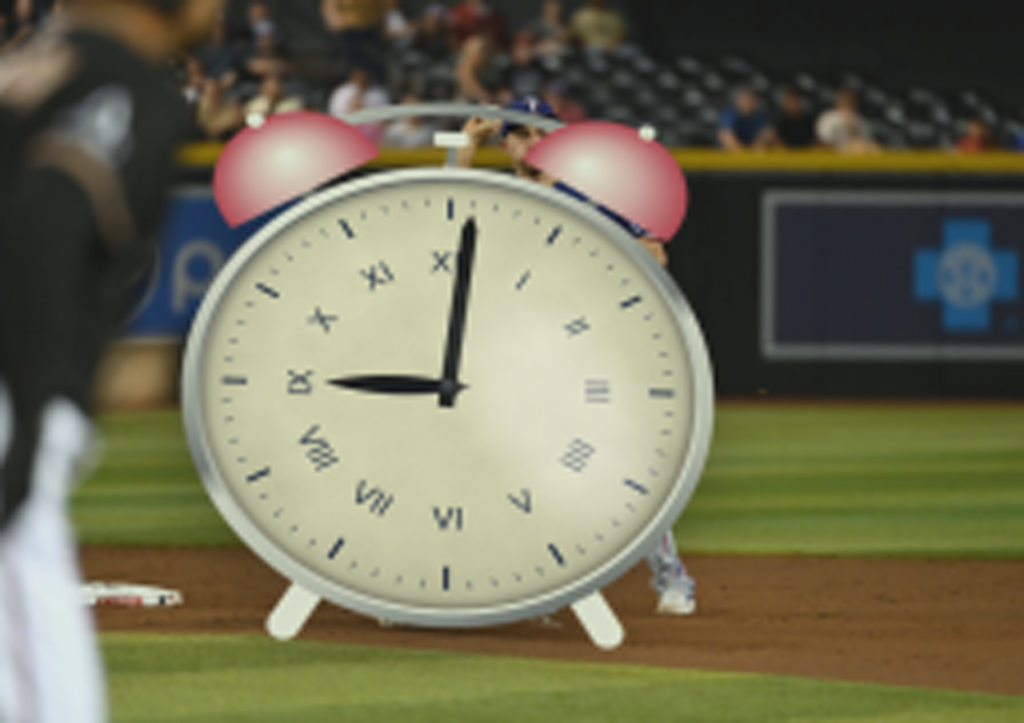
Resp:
9h01
